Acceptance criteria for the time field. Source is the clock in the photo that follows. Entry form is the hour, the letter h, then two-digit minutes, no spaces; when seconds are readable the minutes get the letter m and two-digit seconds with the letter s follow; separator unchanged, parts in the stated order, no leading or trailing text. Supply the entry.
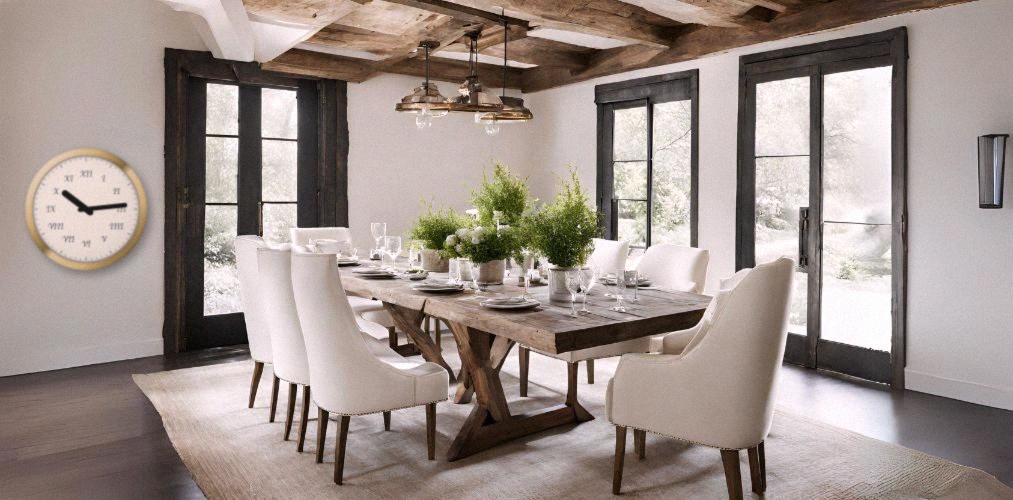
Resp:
10h14
